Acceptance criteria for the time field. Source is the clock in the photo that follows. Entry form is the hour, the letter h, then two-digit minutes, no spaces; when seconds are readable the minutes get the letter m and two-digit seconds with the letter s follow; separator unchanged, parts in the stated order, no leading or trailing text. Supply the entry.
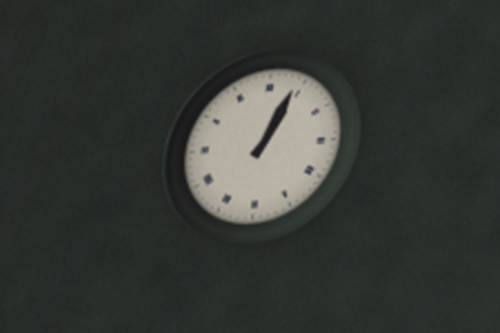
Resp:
1h04
